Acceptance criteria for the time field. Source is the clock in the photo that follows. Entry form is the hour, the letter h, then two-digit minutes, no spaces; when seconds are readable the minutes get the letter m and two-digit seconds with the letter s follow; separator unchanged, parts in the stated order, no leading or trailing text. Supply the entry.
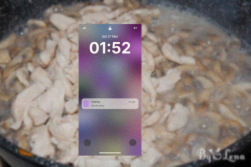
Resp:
1h52
